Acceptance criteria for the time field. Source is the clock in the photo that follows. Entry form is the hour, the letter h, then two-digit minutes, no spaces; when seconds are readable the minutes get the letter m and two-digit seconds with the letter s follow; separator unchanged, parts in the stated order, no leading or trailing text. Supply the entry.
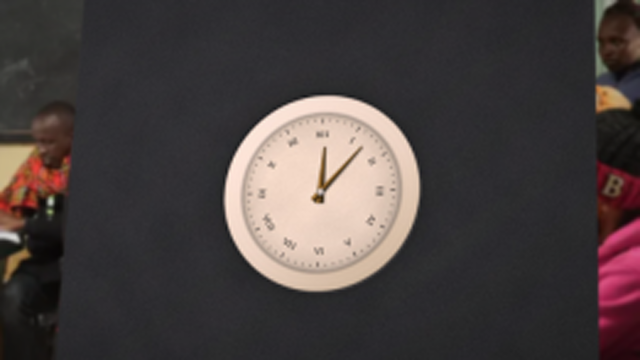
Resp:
12h07
